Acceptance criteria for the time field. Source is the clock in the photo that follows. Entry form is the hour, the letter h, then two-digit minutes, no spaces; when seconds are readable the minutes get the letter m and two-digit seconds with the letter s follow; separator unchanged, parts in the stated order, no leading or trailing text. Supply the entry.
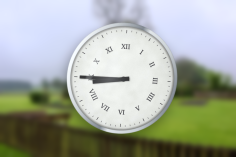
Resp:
8h45
